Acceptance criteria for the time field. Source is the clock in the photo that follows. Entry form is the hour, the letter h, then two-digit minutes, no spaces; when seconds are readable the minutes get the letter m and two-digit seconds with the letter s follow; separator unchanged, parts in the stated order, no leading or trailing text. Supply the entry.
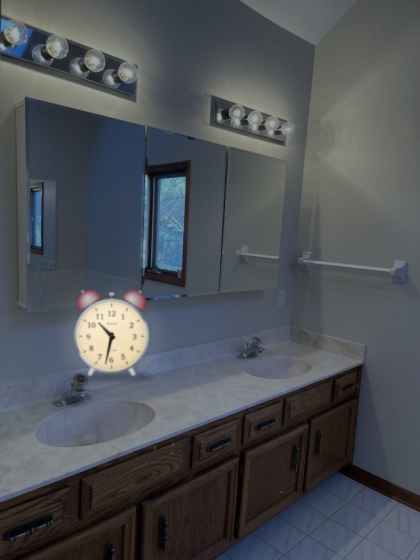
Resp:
10h32
